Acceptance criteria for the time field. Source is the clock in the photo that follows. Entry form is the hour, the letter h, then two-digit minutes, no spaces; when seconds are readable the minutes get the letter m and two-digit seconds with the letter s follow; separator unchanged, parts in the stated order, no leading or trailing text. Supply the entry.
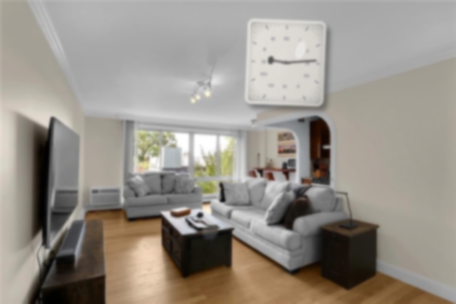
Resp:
9h14
